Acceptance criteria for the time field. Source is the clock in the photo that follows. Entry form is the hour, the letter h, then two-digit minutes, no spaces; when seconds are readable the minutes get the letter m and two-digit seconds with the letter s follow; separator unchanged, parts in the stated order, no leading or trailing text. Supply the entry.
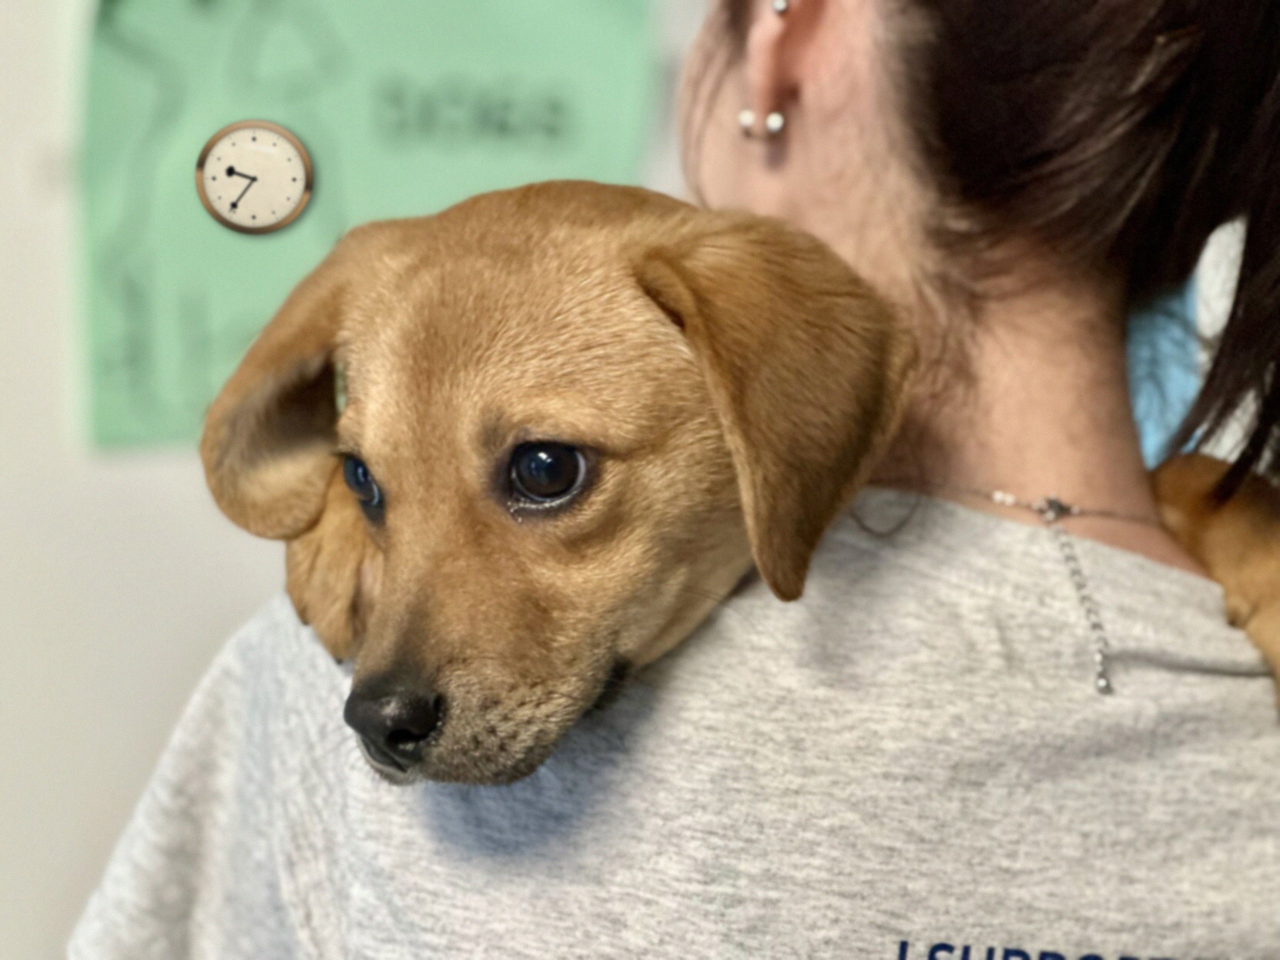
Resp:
9h36
